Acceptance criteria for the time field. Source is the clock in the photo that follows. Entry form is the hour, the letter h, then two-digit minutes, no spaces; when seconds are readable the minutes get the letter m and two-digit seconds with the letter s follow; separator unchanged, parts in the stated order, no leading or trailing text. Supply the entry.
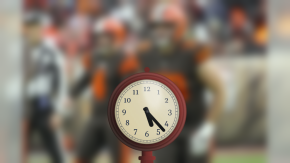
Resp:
5h23
